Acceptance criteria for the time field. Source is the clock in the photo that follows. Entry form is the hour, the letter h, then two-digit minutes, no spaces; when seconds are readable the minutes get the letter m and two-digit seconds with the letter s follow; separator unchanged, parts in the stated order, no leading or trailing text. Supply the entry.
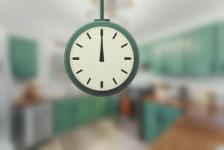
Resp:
12h00
